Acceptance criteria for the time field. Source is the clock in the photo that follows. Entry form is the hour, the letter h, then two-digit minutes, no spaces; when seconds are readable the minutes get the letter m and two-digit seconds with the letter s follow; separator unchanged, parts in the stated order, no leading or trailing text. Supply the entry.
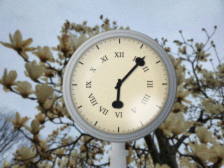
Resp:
6h07
